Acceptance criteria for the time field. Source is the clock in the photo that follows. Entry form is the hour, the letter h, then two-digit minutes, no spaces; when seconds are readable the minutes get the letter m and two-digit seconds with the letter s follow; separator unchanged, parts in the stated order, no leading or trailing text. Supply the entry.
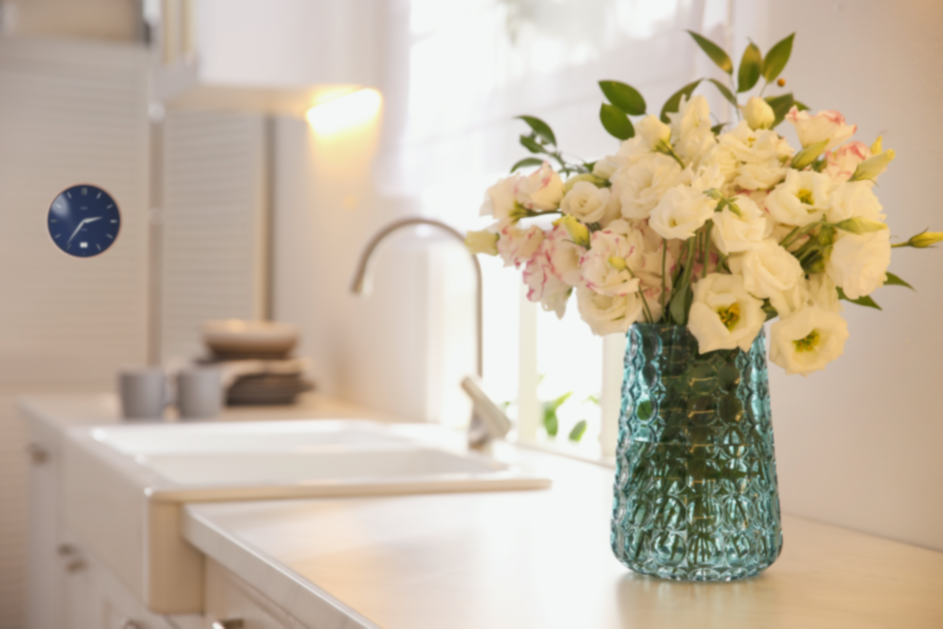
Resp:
2h36
